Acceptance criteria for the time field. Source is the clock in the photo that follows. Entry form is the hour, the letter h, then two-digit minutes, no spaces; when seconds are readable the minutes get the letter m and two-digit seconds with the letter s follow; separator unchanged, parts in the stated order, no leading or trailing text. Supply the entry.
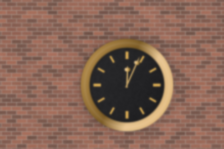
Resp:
12h04
